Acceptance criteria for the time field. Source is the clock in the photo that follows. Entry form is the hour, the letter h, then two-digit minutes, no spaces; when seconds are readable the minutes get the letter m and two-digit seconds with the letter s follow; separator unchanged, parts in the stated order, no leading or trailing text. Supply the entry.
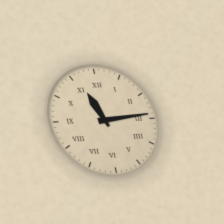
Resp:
11h14
